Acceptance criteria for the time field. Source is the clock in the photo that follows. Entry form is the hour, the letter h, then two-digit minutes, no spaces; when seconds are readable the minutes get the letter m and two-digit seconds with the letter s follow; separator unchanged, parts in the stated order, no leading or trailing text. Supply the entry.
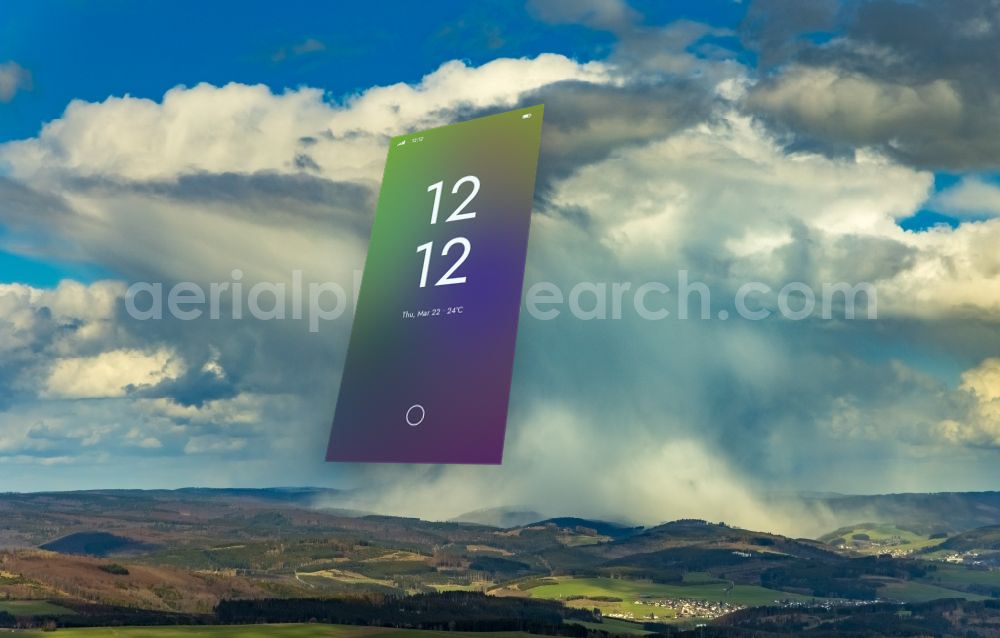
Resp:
12h12
